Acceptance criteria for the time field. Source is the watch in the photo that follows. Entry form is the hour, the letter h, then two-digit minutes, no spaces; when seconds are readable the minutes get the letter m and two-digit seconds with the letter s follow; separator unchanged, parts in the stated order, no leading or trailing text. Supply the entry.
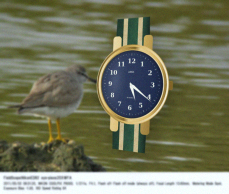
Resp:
5h21
